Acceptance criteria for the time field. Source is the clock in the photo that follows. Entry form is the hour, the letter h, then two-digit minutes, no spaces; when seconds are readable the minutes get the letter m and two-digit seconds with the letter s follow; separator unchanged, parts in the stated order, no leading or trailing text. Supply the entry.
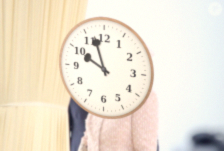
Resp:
9h57
